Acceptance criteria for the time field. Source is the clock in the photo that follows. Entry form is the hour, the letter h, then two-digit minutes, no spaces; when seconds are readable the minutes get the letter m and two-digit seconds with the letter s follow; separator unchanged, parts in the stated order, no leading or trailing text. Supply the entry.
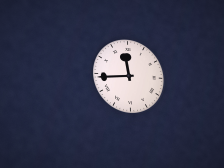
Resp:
11h44
